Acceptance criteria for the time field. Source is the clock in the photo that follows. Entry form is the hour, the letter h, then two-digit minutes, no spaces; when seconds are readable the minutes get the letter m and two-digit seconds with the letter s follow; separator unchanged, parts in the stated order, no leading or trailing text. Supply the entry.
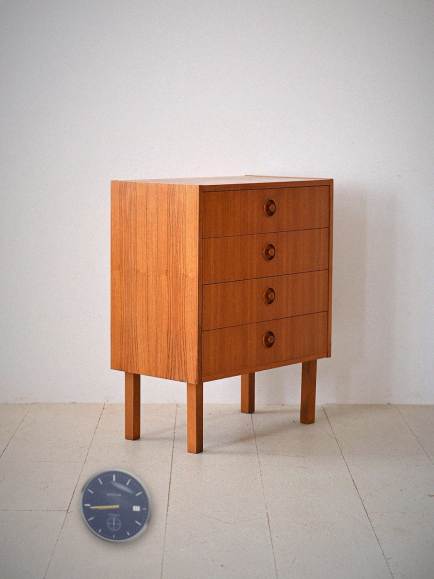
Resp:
8h44
